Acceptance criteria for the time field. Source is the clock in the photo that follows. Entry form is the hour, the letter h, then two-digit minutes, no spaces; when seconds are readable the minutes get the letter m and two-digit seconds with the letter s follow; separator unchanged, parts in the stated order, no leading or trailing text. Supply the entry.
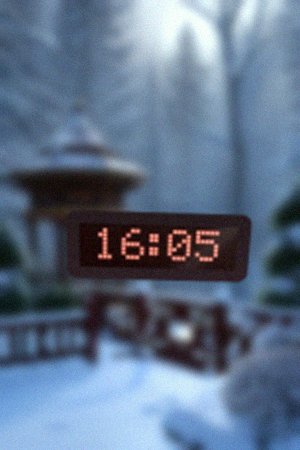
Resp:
16h05
